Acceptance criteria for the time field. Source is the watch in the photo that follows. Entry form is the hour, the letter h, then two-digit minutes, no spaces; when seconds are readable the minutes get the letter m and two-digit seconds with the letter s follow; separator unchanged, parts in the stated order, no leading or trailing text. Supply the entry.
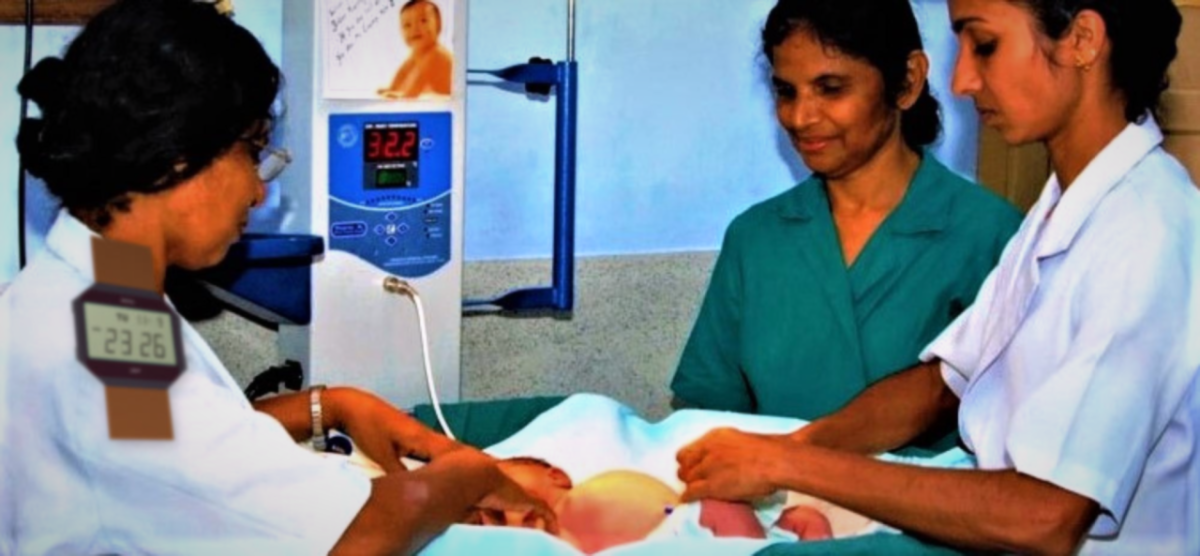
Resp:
23h26
